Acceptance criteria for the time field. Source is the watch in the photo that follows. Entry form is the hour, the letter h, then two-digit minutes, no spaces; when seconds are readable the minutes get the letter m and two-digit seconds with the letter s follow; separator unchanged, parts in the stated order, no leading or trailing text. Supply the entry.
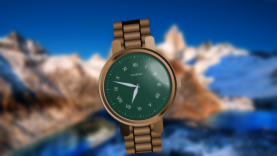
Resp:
6h48
